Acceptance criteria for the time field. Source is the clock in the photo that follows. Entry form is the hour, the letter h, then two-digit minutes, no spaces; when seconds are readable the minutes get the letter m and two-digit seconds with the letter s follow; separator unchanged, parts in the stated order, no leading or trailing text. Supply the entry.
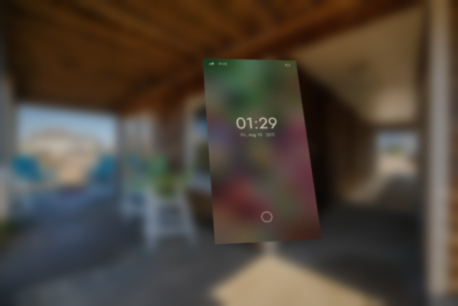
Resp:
1h29
